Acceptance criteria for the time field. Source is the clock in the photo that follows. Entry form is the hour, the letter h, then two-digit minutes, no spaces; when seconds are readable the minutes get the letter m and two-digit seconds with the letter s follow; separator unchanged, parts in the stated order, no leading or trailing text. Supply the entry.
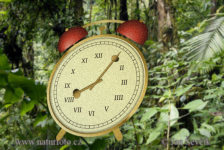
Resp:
8h06
